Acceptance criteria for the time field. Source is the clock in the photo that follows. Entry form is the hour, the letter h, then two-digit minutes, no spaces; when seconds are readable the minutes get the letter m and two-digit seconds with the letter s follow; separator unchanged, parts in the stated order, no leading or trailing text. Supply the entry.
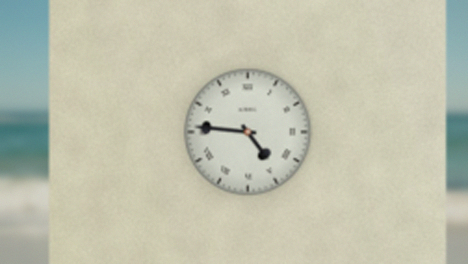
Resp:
4h46
